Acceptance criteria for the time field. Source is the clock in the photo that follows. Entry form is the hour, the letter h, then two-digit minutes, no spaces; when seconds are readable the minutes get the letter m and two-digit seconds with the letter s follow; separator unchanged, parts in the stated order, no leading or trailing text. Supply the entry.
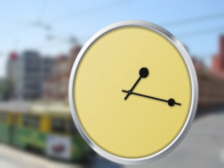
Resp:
1h17
